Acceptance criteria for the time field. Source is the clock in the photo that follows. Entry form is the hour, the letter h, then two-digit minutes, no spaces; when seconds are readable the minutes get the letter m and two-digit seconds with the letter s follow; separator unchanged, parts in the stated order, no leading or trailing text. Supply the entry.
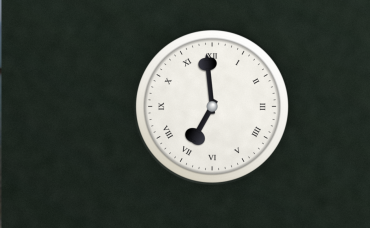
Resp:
6h59
